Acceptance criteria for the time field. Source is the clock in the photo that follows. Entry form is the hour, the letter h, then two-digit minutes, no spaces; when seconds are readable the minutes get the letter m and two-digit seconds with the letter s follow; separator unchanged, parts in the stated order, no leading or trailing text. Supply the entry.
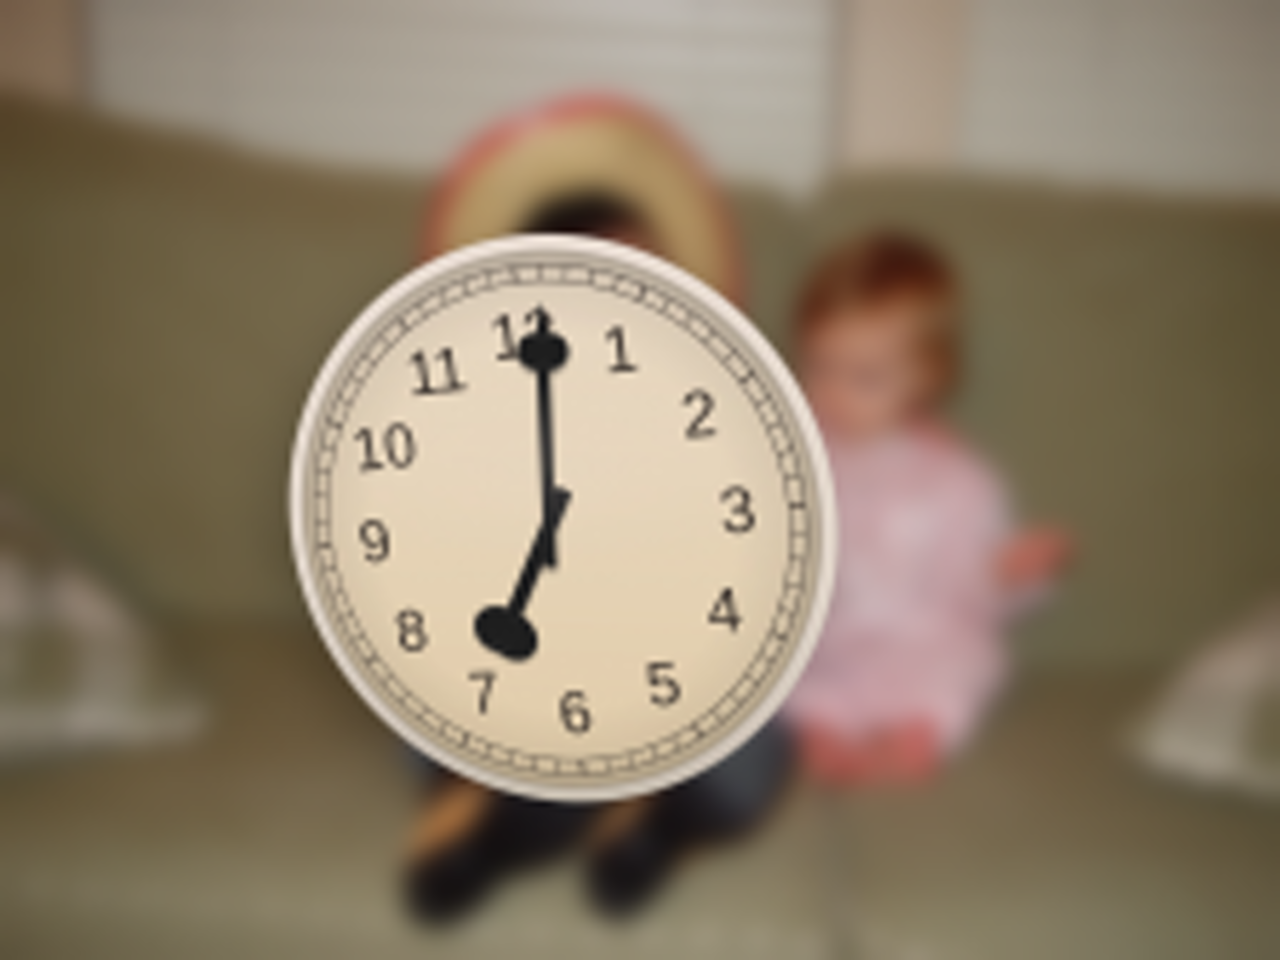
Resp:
7h01
